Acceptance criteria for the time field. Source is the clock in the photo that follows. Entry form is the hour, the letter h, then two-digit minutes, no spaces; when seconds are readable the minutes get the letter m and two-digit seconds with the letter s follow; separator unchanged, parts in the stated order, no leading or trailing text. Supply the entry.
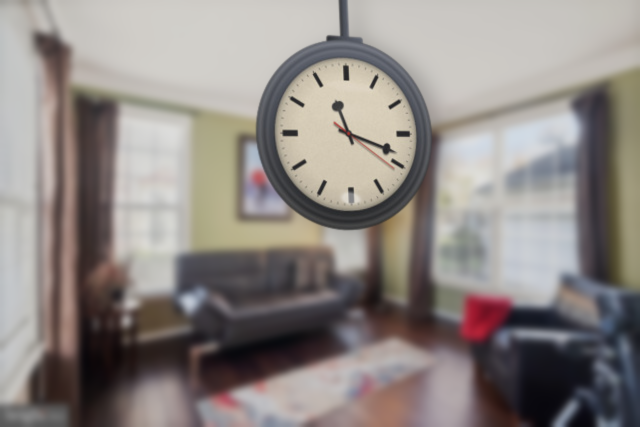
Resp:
11h18m21s
